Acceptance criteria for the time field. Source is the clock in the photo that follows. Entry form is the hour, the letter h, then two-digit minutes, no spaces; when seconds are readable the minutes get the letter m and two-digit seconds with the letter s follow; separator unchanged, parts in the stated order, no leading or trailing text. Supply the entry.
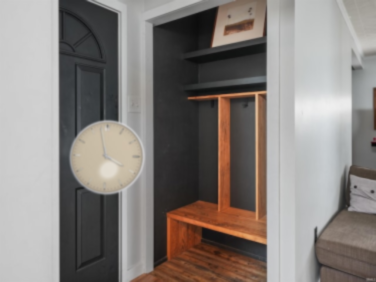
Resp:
3h58
